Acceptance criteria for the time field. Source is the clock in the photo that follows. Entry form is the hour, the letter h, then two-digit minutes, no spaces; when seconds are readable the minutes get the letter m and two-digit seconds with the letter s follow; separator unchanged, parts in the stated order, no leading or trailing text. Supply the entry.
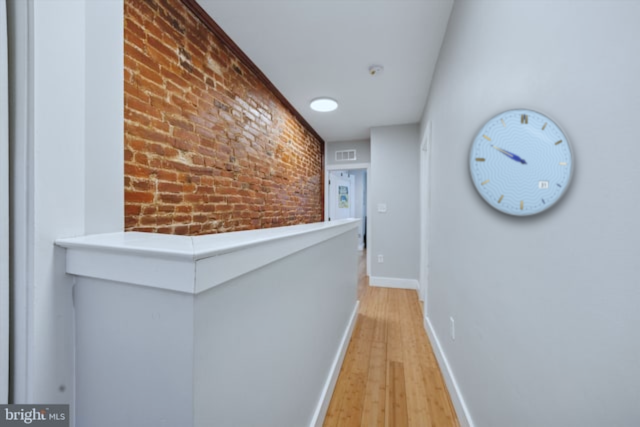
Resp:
9h49
